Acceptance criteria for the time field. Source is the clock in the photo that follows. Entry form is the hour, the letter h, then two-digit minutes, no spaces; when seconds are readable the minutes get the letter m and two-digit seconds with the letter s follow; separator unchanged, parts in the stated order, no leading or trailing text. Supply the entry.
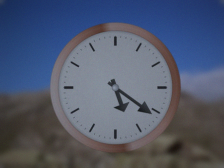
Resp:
5h21
